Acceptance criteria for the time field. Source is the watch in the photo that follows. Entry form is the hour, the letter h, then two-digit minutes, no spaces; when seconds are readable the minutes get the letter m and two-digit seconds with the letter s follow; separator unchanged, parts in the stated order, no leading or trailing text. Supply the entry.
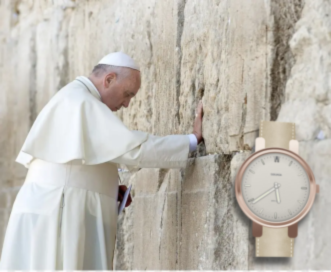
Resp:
5h39
